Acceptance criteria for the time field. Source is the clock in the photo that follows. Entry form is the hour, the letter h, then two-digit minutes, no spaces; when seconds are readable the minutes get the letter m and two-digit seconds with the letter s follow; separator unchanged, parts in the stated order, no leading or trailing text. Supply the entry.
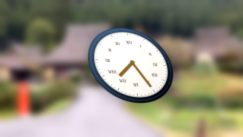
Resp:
7h25
